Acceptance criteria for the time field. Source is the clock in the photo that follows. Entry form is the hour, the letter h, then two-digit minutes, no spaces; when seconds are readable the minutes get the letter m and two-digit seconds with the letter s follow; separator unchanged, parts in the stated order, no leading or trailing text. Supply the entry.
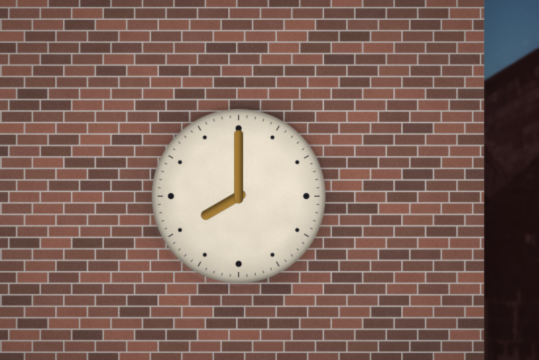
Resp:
8h00
